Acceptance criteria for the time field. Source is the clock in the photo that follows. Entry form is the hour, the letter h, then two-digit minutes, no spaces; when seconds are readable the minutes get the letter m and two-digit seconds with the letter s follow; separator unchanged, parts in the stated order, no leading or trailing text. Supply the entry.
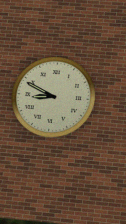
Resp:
8h49
